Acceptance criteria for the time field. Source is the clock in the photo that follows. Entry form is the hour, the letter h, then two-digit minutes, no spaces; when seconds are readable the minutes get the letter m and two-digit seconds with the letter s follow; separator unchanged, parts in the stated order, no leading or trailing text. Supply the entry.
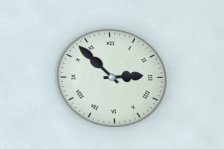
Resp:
2h53
